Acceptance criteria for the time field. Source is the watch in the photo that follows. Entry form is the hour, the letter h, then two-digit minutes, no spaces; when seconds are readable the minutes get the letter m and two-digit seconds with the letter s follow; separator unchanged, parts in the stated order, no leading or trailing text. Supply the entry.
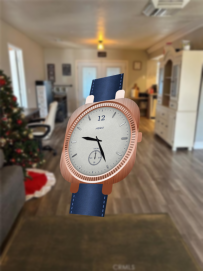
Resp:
9h25
